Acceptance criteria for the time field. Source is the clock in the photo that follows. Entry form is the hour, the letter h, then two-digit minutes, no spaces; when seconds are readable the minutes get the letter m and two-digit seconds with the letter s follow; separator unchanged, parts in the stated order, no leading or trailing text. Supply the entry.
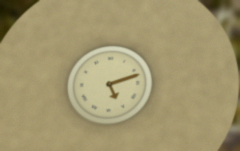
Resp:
5h12
